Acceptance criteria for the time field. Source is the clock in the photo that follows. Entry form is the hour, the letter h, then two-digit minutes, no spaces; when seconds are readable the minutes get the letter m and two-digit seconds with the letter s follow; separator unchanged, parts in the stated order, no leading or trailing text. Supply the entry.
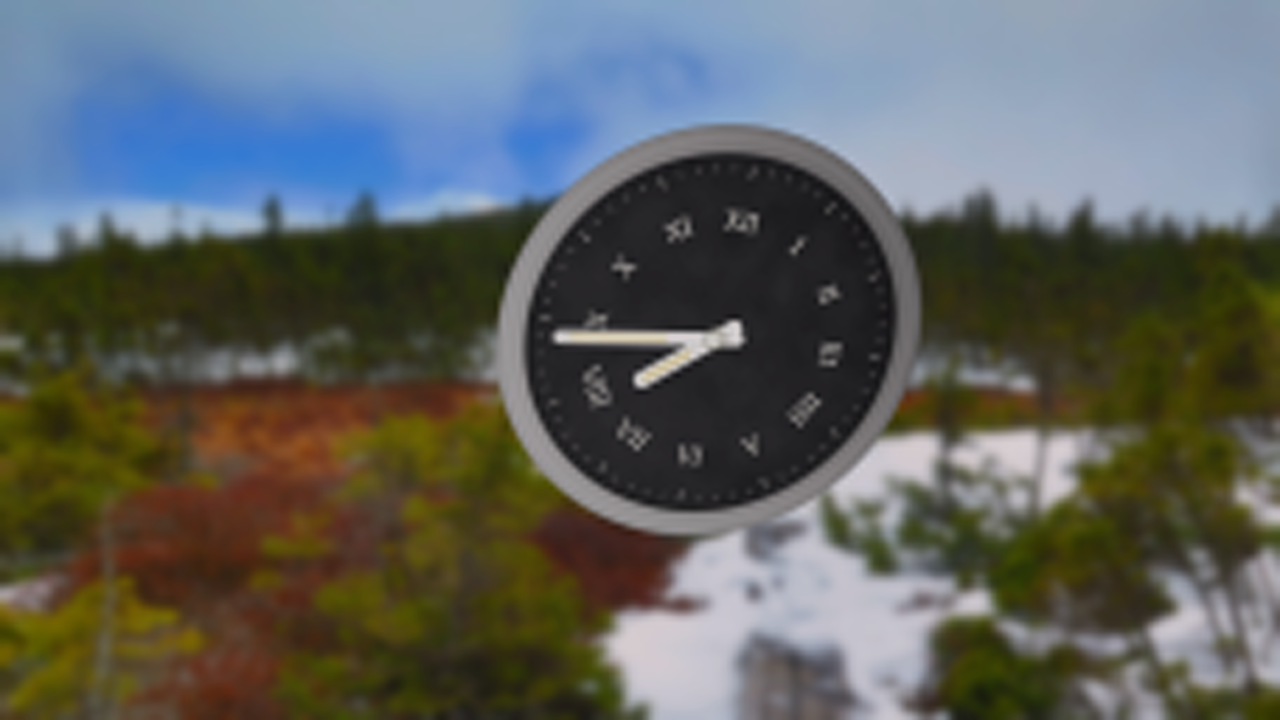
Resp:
7h44
